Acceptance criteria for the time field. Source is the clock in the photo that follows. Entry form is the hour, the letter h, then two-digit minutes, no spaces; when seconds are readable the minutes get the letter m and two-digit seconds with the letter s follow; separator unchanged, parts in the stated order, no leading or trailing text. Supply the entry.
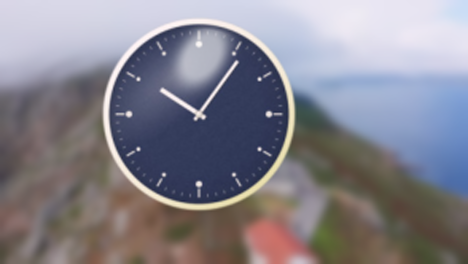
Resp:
10h06
